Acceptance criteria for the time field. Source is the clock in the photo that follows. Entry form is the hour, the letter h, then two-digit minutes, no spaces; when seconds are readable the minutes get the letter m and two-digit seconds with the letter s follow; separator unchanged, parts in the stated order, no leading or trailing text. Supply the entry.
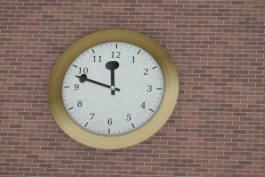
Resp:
11h48
